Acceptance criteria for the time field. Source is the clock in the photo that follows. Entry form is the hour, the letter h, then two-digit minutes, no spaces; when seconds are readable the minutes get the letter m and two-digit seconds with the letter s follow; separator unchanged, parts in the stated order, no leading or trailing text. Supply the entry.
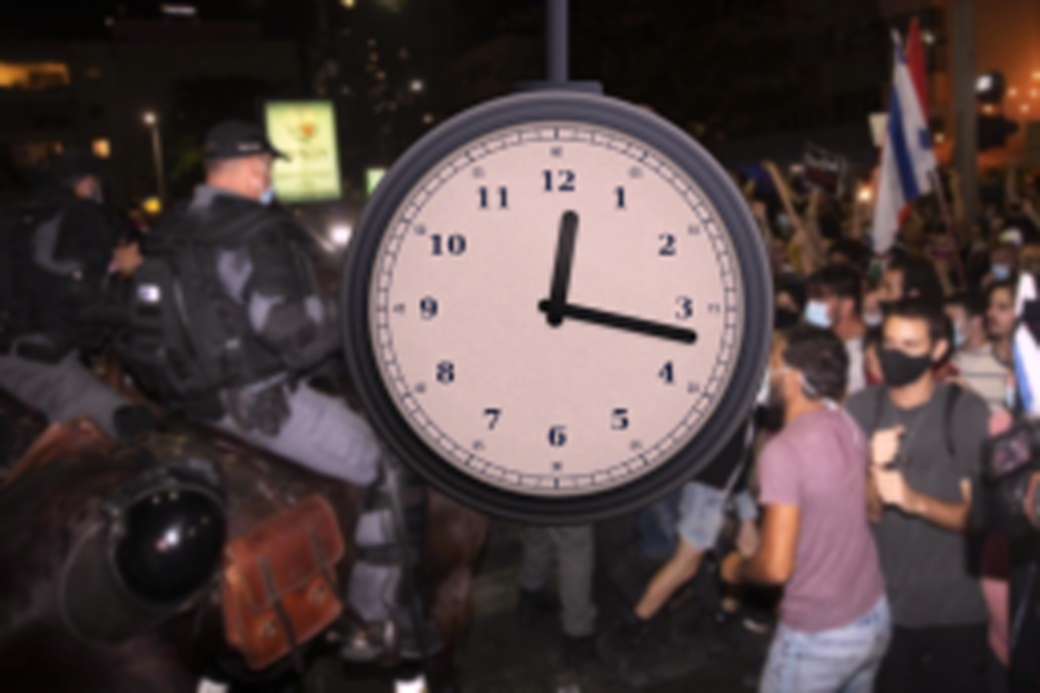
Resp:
12h17
